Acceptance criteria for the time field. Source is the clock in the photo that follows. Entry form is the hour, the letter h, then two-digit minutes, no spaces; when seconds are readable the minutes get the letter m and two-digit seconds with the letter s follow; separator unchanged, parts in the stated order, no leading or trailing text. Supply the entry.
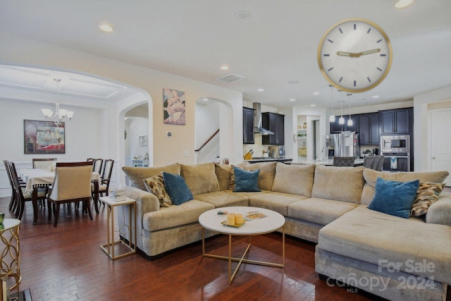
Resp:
9h13
